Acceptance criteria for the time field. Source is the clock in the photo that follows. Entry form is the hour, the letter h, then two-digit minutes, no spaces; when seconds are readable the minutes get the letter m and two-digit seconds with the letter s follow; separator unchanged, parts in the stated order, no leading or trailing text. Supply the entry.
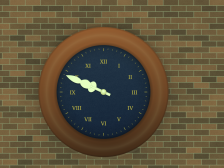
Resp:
9h49
